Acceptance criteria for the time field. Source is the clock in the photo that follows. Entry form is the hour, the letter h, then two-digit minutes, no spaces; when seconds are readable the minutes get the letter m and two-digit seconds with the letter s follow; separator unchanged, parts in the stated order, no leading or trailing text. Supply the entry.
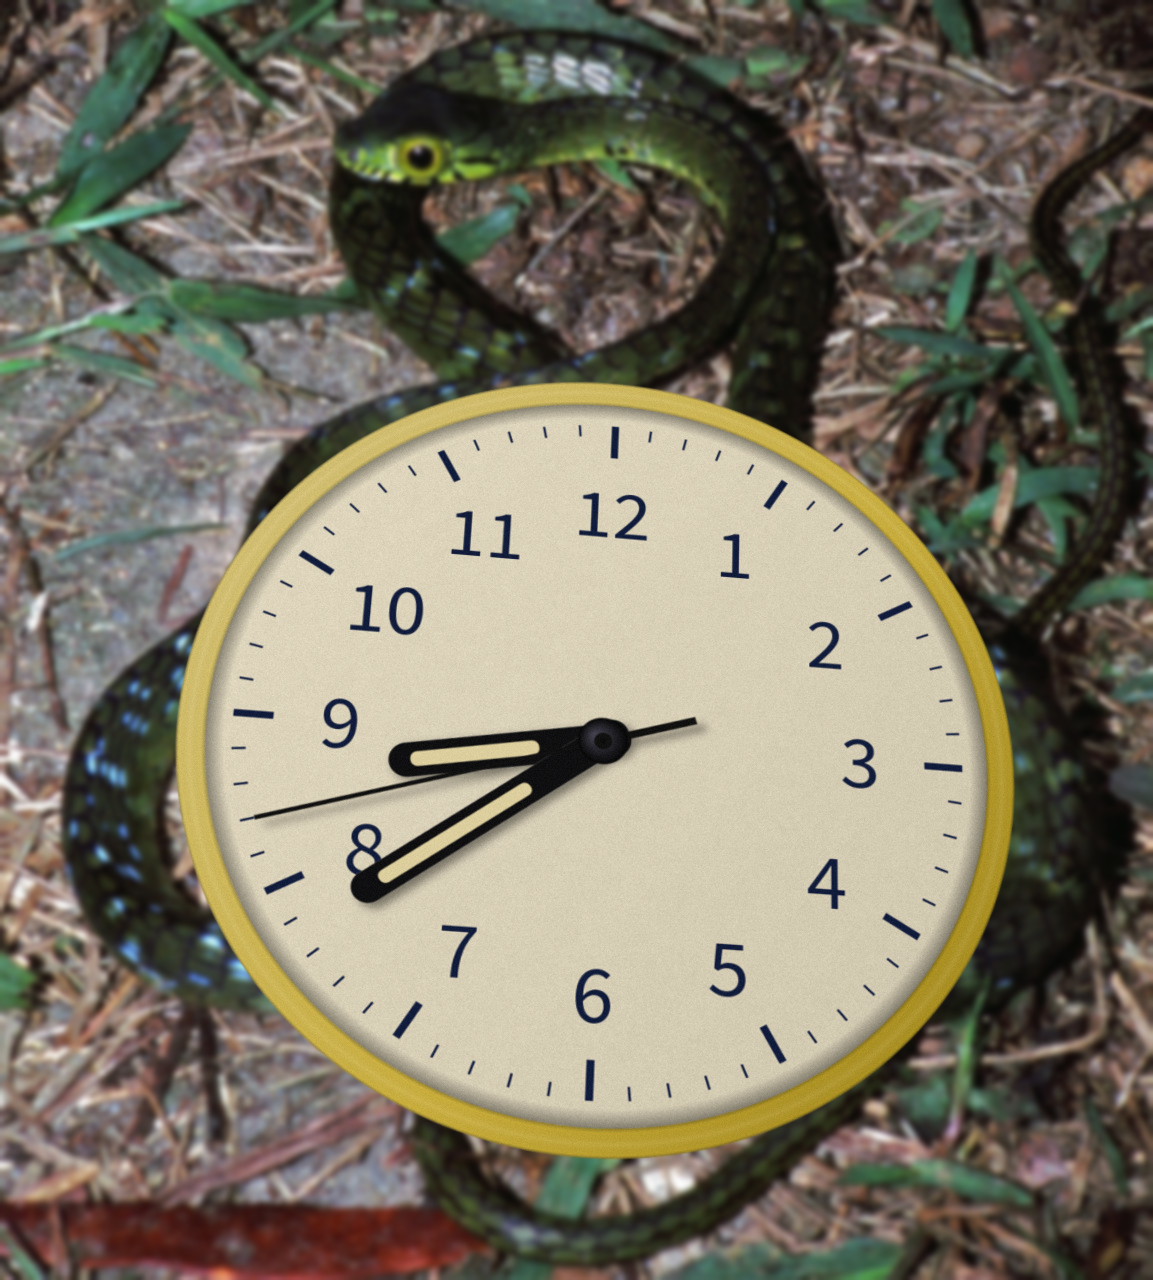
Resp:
8h38m42s
